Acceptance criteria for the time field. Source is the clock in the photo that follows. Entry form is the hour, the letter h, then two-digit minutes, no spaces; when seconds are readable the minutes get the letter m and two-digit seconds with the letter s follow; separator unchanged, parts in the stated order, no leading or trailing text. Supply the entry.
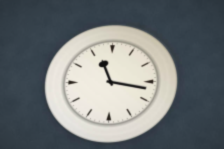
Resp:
11h17
